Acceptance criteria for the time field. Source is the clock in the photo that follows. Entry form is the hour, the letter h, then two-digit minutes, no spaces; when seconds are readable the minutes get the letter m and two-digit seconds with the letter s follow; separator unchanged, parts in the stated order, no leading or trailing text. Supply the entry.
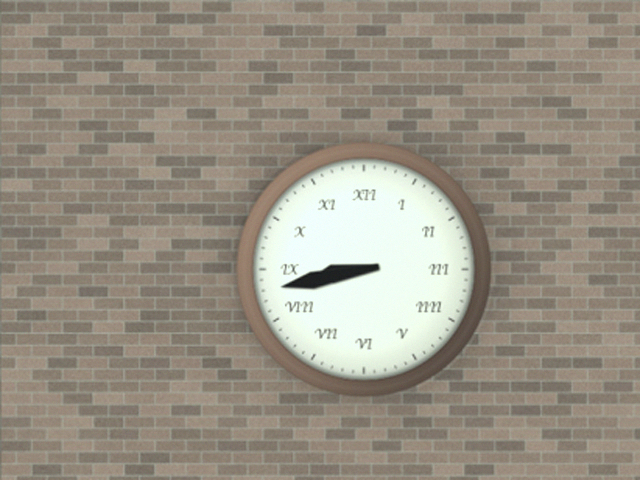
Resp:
8h43
